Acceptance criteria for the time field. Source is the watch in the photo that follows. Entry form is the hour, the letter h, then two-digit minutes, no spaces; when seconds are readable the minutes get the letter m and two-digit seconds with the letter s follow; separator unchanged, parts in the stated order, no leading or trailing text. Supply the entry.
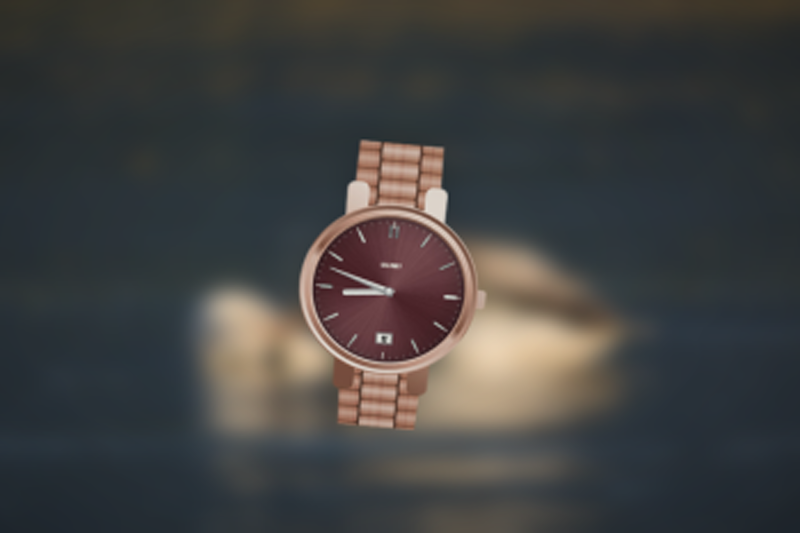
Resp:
8h48
